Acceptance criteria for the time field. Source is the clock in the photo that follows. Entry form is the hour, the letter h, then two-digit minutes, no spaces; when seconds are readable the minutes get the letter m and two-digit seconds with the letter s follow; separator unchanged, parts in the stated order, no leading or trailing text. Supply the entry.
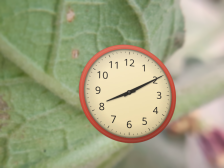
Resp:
8h10
